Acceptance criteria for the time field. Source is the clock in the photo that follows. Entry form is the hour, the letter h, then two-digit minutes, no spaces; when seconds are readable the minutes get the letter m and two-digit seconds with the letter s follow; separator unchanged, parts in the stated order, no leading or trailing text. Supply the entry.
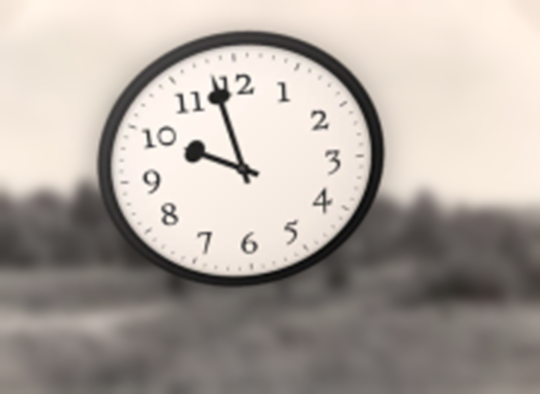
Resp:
9h58
